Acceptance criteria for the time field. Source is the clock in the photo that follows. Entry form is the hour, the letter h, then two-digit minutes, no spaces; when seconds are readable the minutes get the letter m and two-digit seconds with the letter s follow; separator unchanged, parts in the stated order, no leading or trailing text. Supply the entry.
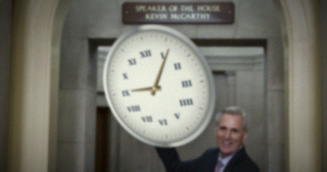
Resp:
9h06
